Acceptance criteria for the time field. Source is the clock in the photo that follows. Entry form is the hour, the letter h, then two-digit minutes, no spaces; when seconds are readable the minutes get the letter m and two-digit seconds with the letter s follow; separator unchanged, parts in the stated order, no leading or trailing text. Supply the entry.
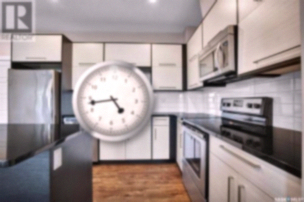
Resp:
4h43
